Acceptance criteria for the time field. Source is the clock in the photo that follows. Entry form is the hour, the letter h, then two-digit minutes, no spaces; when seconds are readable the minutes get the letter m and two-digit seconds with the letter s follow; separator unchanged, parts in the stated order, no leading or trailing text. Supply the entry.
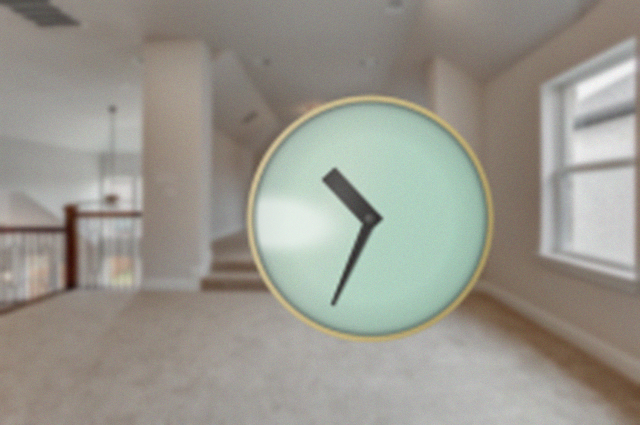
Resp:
10h34
